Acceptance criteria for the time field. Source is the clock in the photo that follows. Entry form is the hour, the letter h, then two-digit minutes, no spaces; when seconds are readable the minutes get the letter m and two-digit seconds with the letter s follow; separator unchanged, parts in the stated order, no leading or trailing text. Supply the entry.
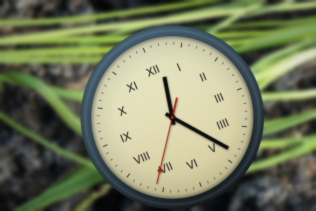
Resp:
12h23m36s
